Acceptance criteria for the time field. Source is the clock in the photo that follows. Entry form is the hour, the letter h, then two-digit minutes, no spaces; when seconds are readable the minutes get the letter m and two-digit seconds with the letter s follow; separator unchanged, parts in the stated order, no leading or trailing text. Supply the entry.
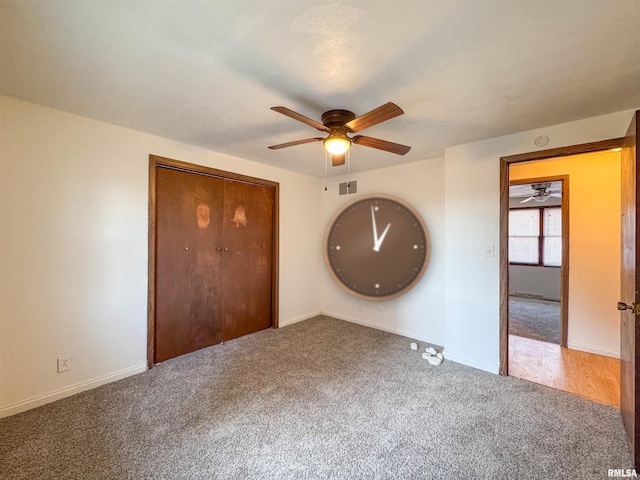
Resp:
12h59
